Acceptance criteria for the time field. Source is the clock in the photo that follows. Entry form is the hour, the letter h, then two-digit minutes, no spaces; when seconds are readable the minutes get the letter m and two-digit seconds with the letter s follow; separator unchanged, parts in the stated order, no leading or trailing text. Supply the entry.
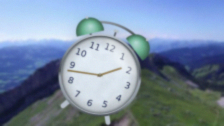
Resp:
1h43
